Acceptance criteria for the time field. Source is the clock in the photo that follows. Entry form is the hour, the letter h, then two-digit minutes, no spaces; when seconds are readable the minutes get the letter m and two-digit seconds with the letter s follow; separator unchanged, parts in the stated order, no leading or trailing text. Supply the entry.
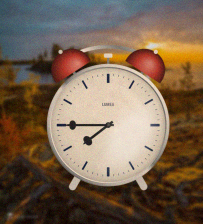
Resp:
7h45
